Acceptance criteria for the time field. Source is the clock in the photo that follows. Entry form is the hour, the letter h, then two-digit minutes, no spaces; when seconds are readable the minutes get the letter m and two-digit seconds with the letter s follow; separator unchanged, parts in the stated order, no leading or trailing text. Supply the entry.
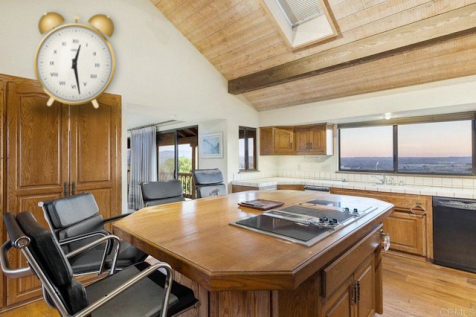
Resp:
12h28
